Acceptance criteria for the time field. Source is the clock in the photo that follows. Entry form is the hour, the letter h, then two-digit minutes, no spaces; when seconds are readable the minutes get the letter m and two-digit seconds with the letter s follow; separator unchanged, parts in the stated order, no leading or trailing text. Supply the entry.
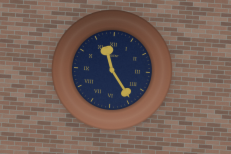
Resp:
11h24
